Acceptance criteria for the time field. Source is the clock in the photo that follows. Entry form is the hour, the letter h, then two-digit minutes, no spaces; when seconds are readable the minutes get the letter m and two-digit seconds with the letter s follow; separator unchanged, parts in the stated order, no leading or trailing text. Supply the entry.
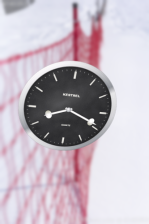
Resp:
8h19
